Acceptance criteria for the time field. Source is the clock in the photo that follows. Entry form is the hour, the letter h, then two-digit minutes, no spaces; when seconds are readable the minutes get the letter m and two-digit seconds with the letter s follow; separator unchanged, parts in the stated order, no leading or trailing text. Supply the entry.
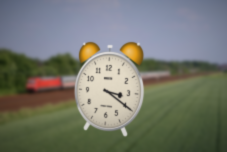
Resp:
3h20
